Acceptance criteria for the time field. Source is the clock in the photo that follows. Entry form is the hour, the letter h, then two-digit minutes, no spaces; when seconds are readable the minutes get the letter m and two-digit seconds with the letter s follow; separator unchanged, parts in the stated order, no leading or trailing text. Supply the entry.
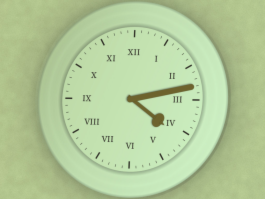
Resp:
4h13
